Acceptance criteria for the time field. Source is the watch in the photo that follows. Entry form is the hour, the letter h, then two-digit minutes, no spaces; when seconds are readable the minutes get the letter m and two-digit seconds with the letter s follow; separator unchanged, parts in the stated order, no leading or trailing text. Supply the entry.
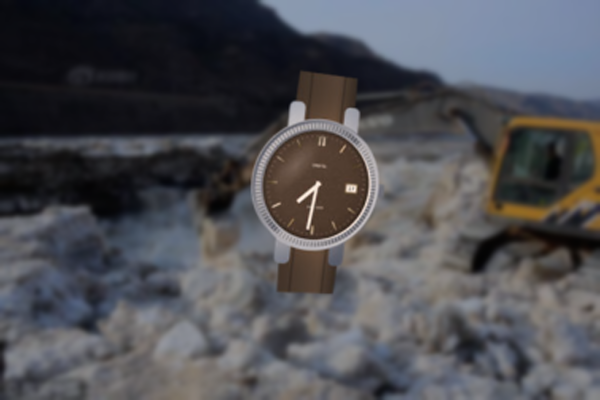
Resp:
7h31
